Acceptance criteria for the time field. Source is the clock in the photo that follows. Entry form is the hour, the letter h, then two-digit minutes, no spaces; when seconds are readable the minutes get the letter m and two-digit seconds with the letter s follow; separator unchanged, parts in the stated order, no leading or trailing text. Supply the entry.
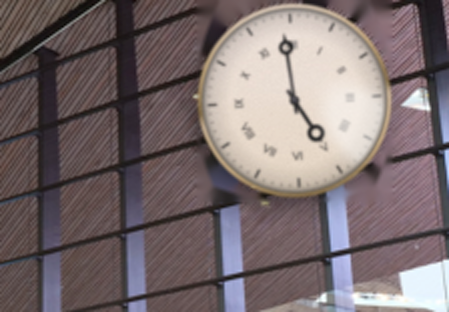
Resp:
4h59
